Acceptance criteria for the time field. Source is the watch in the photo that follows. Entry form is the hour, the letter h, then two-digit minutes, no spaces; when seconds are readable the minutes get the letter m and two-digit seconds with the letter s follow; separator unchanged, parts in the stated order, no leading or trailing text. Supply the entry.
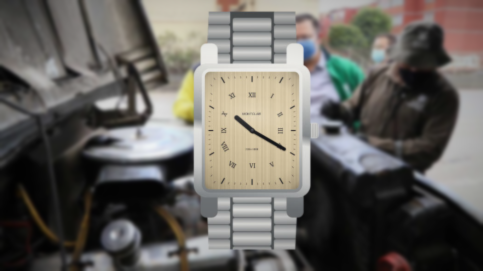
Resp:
10h20
